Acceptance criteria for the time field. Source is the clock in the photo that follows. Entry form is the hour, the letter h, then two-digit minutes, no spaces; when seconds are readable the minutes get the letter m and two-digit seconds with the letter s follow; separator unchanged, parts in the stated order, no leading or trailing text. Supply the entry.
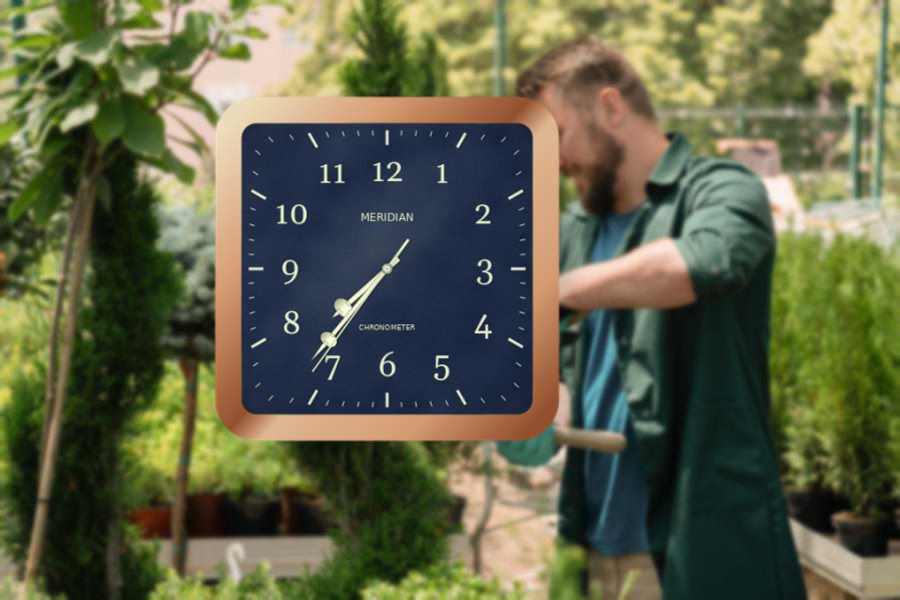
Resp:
7h36m36s
